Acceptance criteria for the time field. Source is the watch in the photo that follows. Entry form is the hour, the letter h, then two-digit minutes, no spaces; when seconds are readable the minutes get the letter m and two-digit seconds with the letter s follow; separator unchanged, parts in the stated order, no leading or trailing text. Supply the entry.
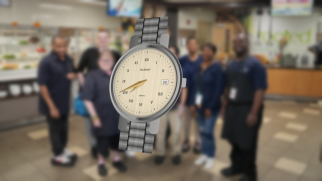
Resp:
7h41
